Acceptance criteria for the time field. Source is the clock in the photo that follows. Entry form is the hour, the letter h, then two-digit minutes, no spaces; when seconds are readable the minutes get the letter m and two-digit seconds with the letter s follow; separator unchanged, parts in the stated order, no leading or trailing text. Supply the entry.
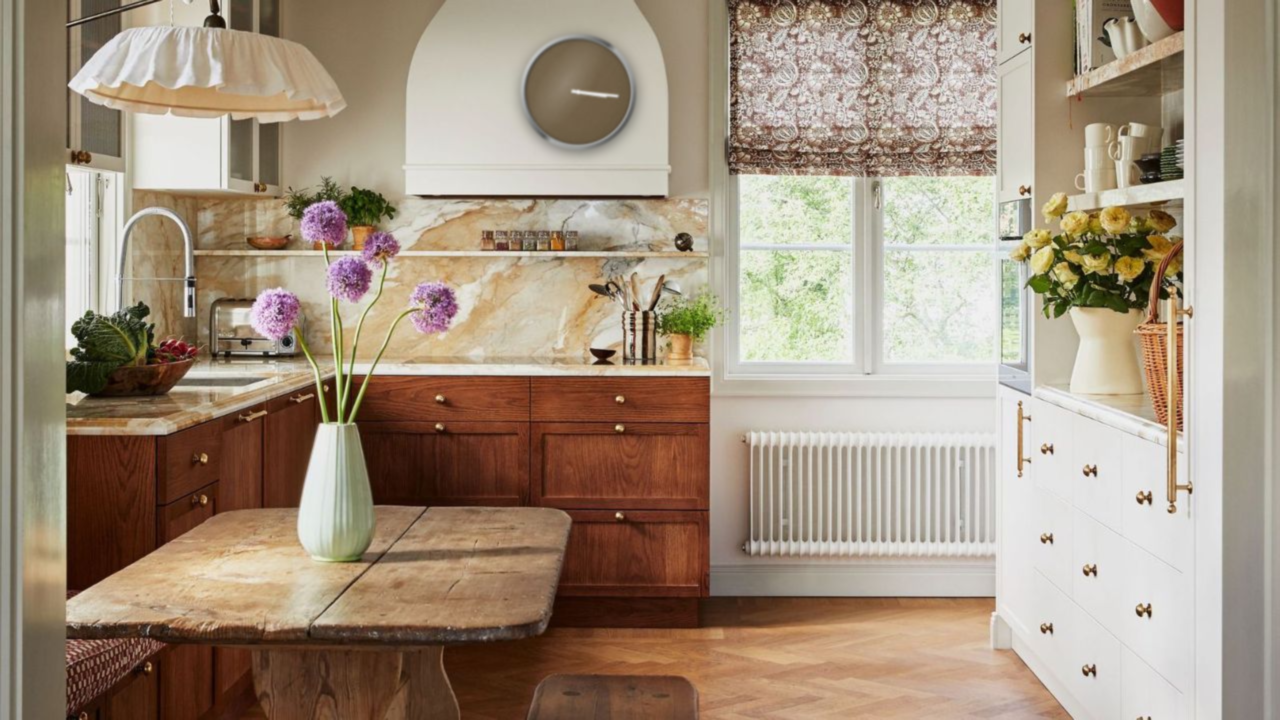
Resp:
3h16
